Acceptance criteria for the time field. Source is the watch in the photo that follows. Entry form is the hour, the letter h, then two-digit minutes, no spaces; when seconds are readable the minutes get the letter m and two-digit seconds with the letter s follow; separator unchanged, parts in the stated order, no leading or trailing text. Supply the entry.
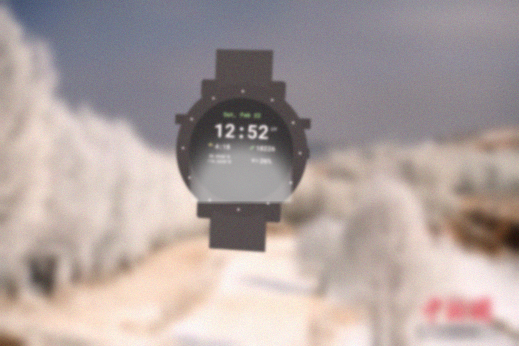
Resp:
12h52
